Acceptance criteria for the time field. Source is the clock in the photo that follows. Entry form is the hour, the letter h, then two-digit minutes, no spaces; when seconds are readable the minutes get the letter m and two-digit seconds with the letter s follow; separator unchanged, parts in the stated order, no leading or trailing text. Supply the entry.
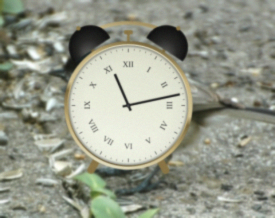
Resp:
11h13
